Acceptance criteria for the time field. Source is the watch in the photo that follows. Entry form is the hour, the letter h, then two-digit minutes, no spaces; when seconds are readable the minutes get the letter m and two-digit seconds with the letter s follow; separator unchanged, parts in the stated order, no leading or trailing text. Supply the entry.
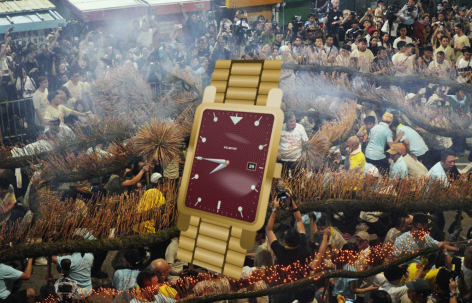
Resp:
7h45
